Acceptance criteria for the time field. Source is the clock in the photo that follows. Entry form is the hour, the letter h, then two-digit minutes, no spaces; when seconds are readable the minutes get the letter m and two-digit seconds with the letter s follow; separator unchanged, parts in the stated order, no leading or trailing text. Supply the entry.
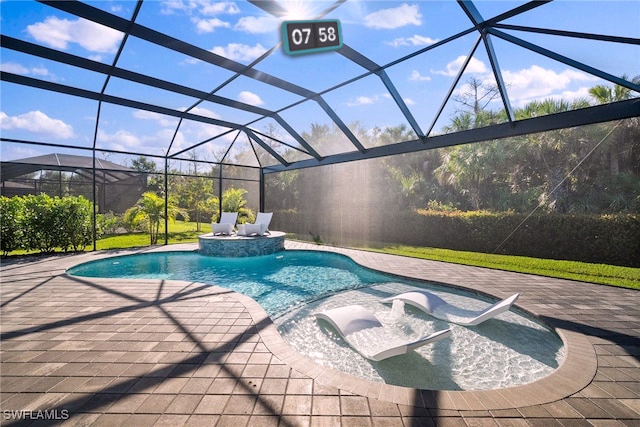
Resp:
7h58
